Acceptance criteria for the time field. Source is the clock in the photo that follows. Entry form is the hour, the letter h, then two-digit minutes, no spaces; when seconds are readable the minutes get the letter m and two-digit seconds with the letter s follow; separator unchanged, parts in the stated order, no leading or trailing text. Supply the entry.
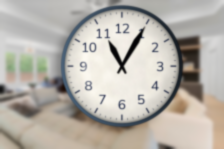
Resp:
11h05
